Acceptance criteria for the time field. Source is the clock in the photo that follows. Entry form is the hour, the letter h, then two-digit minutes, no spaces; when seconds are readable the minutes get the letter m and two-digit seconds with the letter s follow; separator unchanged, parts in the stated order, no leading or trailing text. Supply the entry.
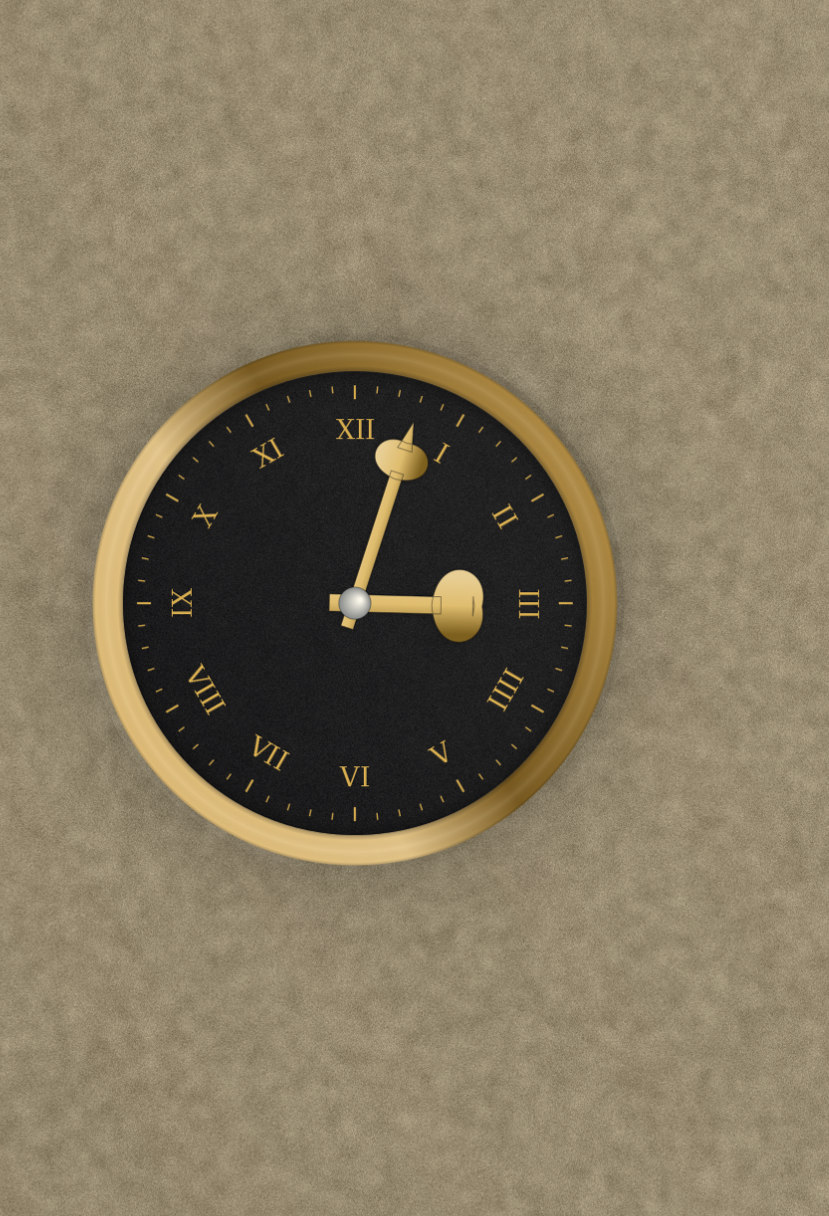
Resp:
3h03
